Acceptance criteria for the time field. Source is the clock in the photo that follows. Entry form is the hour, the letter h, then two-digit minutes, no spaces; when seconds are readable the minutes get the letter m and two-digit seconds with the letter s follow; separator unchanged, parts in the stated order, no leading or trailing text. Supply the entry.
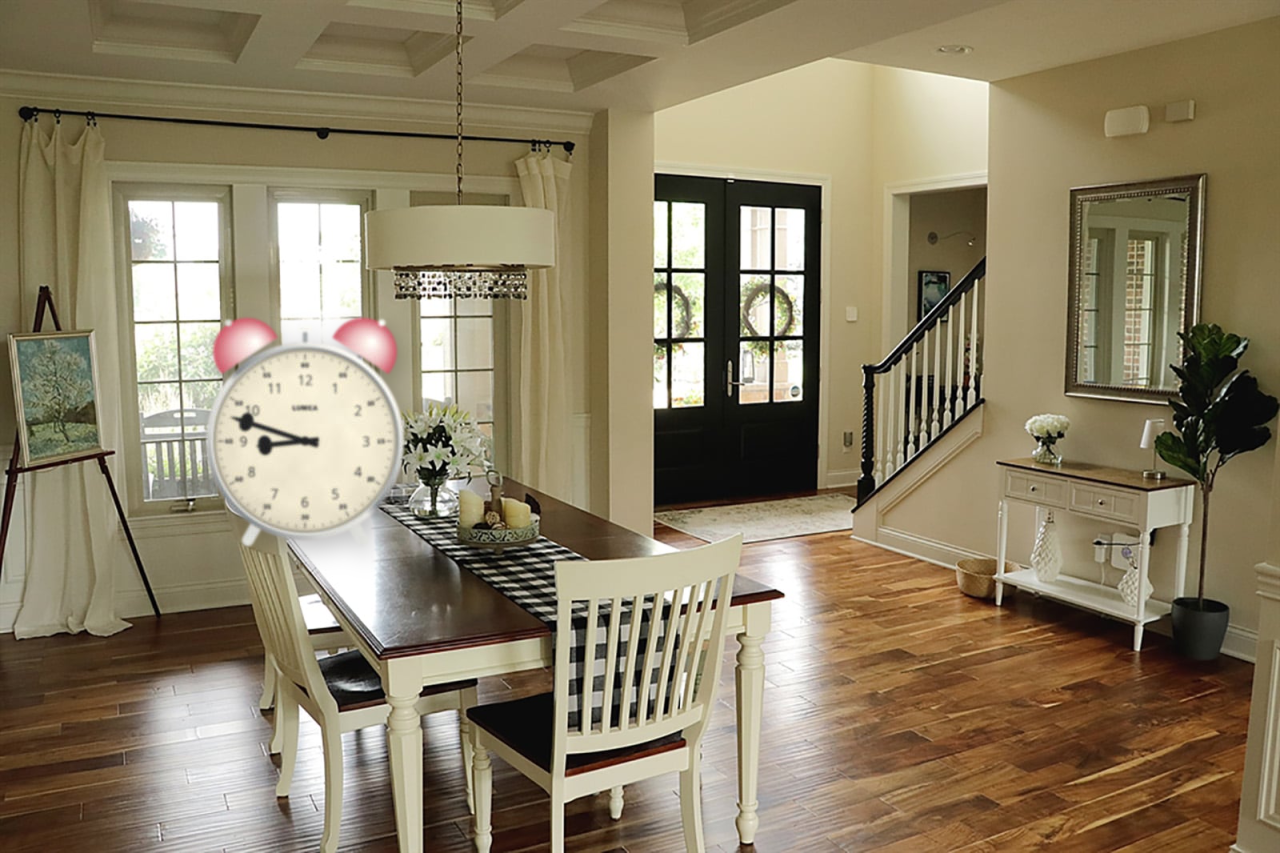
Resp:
8h48
